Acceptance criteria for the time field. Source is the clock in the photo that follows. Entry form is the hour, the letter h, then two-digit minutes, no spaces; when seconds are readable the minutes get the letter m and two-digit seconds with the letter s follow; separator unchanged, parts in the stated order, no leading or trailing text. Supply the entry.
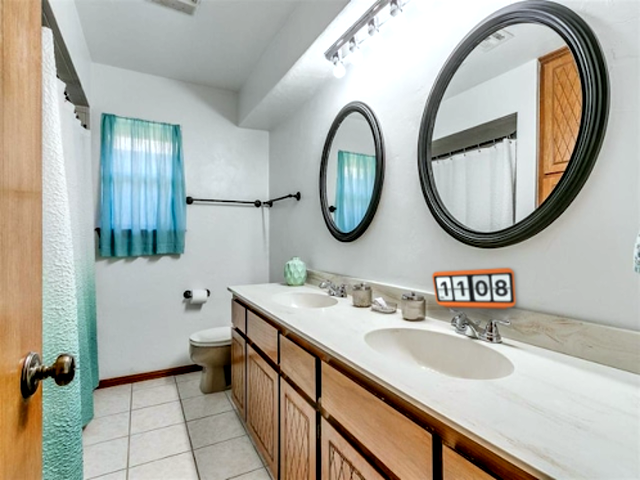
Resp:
11h08
